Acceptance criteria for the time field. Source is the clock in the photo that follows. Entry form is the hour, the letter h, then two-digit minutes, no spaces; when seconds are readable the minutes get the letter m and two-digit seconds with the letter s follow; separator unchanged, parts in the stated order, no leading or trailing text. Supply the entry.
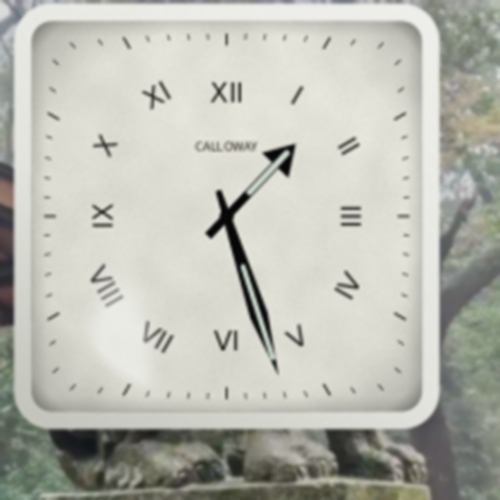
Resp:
1h27
